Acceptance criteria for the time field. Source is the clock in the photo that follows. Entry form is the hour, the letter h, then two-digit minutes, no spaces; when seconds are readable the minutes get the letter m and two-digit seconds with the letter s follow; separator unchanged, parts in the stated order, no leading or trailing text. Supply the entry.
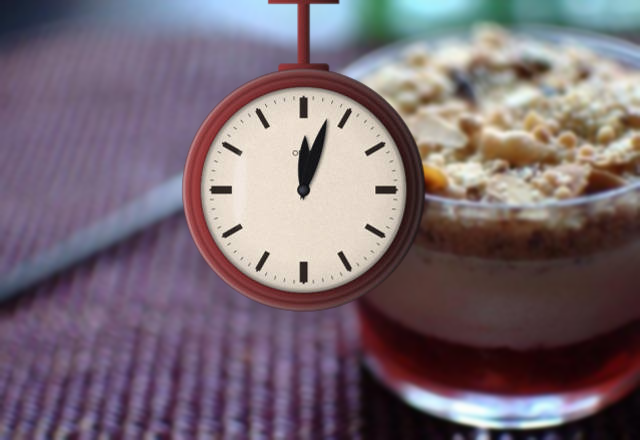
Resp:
12h03
